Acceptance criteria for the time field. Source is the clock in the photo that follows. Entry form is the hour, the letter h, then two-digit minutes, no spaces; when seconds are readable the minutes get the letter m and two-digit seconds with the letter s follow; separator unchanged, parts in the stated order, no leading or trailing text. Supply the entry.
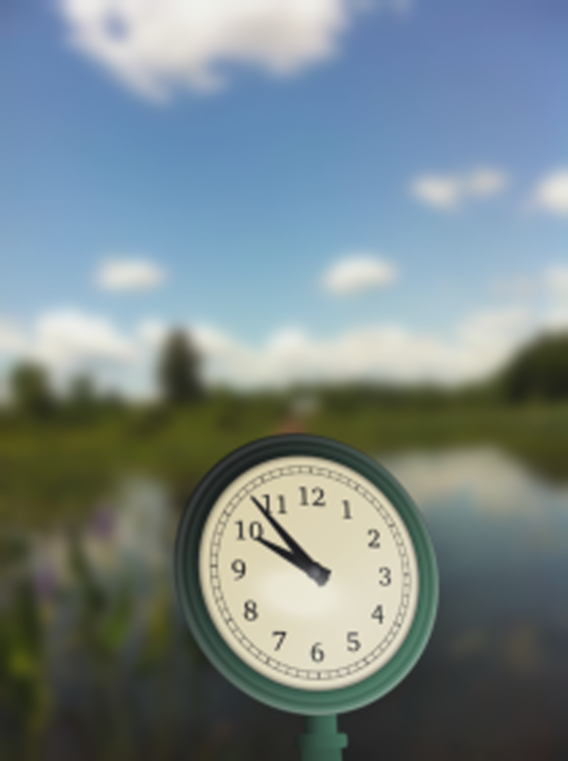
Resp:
9h53
